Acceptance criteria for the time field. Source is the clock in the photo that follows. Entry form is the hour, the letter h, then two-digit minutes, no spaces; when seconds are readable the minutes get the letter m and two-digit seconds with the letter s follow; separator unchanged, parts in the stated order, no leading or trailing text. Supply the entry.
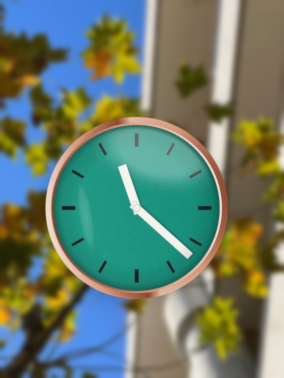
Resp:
11h22
